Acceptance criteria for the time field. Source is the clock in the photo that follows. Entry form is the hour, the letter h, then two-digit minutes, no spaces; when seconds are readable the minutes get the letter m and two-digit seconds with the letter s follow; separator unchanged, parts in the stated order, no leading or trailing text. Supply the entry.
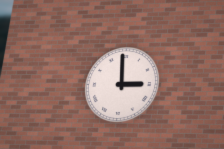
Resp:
2h59
